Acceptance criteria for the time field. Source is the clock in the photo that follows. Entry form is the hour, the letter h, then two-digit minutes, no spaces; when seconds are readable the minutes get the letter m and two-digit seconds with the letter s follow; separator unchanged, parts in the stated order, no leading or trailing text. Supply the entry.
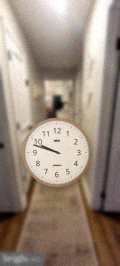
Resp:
9h48
